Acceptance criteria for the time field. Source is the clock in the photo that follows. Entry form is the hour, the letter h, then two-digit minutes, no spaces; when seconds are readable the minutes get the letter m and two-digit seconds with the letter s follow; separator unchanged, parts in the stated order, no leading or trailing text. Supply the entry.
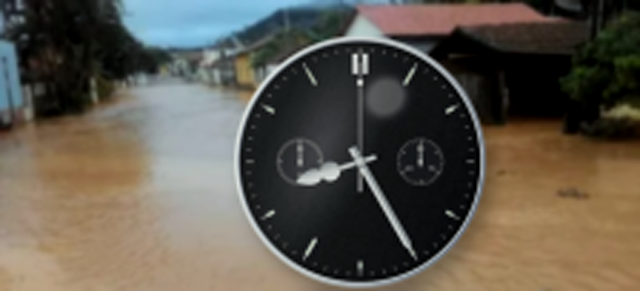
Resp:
8h25
